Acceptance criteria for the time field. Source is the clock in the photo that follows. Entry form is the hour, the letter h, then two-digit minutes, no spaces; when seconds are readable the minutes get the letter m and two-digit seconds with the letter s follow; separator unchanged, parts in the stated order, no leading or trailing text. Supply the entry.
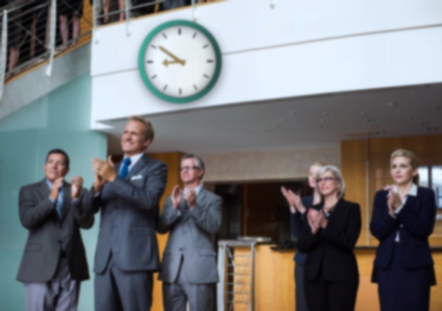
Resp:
8h51
